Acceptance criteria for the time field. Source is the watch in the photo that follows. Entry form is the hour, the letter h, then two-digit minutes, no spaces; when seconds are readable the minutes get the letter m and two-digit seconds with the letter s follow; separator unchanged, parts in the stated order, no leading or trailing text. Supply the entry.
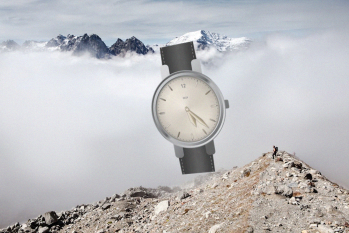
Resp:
5h23
